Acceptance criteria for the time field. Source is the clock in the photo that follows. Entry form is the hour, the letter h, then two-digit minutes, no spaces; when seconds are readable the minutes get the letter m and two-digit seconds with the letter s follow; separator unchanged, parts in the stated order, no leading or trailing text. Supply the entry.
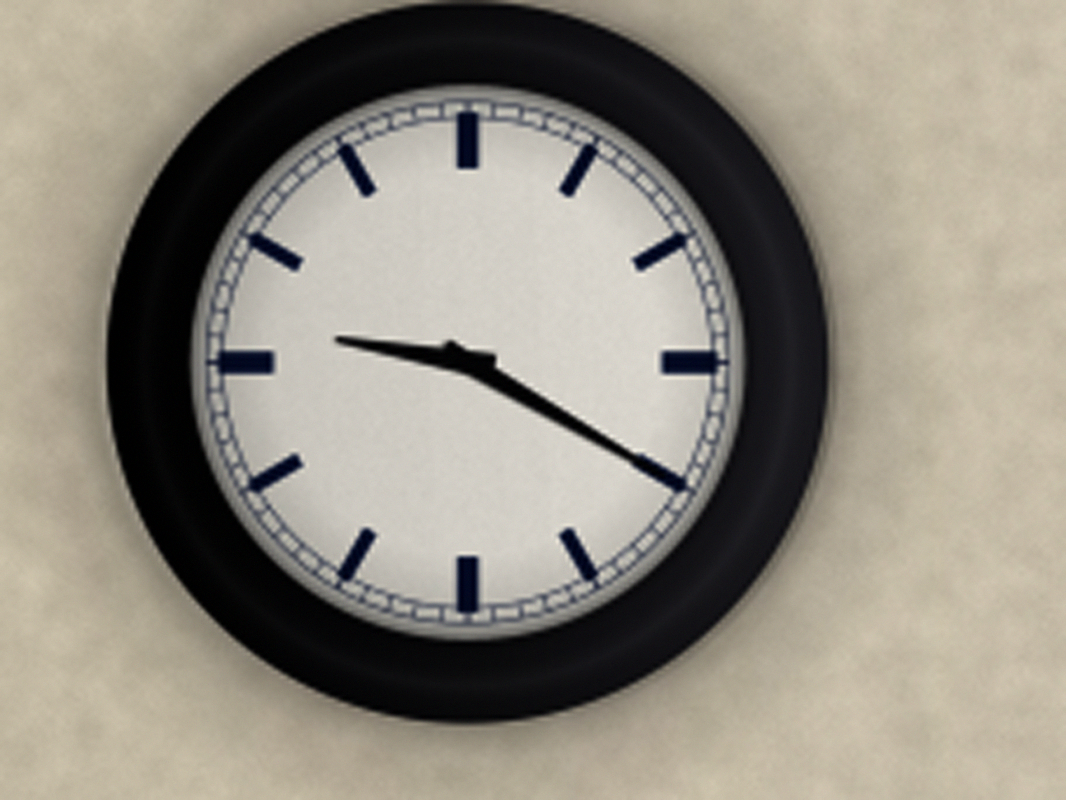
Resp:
9h20
